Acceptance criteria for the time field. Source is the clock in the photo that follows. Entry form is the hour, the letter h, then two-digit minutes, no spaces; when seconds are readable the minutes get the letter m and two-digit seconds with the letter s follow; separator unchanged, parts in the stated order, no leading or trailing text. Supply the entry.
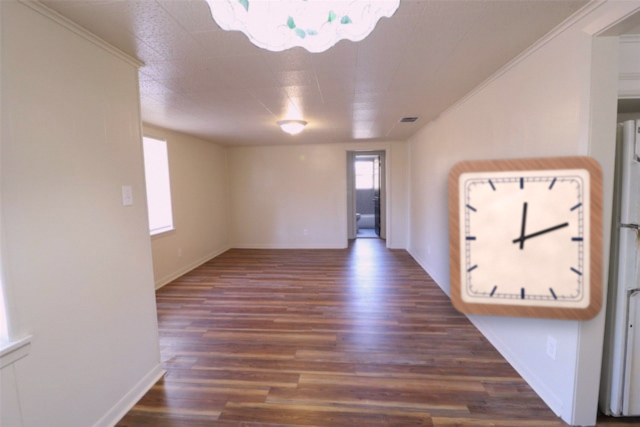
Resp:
12h12
